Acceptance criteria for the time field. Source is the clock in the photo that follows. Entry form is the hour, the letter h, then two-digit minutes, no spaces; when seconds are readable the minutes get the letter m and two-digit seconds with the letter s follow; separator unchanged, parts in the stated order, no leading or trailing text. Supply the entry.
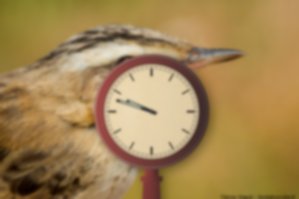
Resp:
9h48
